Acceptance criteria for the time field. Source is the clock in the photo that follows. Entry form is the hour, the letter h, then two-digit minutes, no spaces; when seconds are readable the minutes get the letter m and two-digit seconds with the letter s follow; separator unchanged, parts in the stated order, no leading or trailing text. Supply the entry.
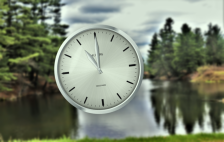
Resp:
11h00
